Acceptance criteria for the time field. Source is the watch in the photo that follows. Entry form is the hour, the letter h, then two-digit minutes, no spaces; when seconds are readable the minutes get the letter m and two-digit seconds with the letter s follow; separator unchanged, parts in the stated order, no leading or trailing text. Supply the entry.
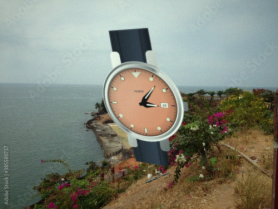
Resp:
3h07
